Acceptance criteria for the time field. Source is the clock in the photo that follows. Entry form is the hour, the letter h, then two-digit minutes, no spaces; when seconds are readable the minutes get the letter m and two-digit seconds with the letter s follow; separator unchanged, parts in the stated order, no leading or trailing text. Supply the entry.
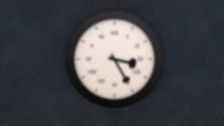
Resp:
3h25
